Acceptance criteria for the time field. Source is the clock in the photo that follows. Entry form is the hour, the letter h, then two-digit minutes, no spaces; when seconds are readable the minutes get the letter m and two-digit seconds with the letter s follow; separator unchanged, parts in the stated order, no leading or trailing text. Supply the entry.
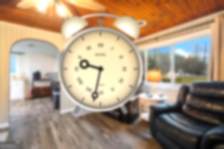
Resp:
9h32
